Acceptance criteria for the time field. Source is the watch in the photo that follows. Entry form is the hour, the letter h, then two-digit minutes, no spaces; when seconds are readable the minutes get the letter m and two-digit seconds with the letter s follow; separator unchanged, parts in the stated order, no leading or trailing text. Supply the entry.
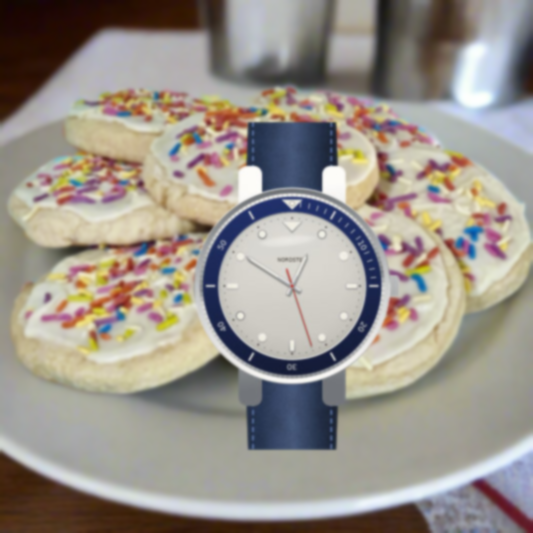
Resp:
12h50m27s
